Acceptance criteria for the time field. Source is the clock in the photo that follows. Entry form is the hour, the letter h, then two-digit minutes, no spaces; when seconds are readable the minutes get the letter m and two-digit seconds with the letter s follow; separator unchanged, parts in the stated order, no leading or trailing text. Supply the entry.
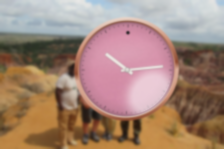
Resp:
10h14
